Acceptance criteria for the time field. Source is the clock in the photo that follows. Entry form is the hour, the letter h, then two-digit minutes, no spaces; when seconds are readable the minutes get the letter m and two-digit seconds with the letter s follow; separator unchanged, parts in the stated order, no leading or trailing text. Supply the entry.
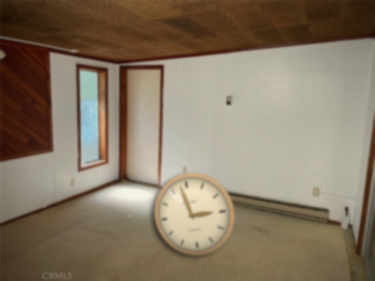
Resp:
2h58
